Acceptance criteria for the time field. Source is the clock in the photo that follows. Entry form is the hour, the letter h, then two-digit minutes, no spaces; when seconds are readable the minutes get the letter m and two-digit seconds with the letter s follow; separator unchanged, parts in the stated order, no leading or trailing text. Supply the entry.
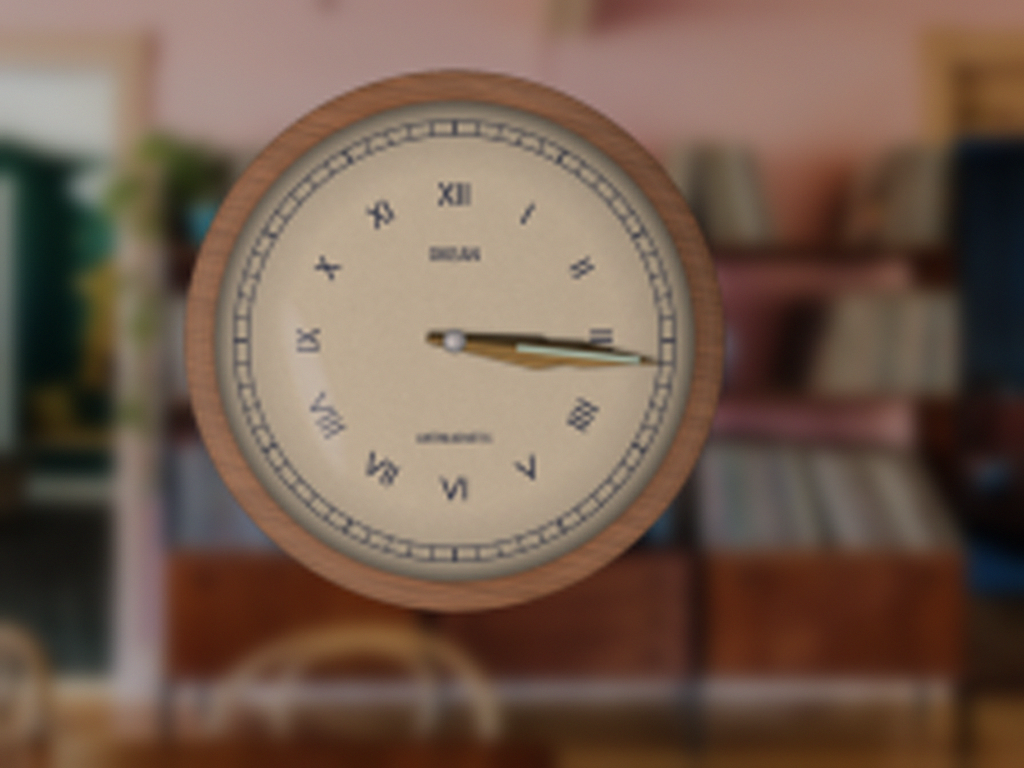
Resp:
3h16
